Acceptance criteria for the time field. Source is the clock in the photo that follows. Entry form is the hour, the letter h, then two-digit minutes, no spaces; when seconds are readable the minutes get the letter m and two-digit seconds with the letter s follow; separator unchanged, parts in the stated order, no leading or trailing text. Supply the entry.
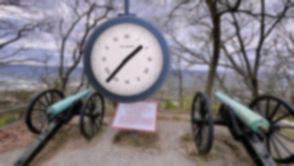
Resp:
1h37
